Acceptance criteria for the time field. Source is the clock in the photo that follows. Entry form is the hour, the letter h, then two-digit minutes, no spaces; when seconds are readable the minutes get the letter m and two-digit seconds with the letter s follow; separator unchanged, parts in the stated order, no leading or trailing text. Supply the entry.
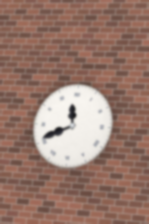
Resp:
11h41
